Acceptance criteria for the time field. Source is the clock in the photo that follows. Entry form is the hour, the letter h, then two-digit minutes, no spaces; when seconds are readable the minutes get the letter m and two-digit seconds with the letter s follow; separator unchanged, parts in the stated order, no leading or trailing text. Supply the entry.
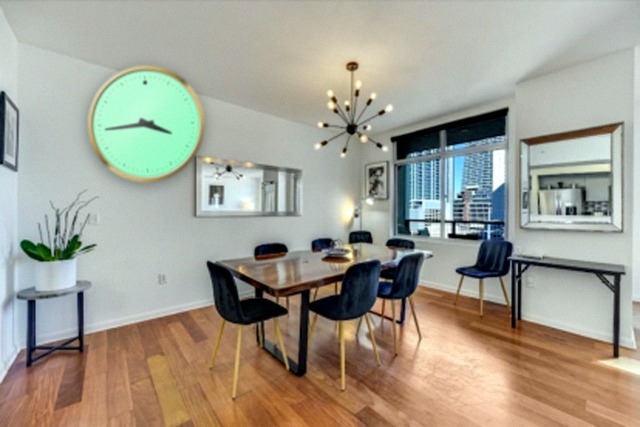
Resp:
3h44
